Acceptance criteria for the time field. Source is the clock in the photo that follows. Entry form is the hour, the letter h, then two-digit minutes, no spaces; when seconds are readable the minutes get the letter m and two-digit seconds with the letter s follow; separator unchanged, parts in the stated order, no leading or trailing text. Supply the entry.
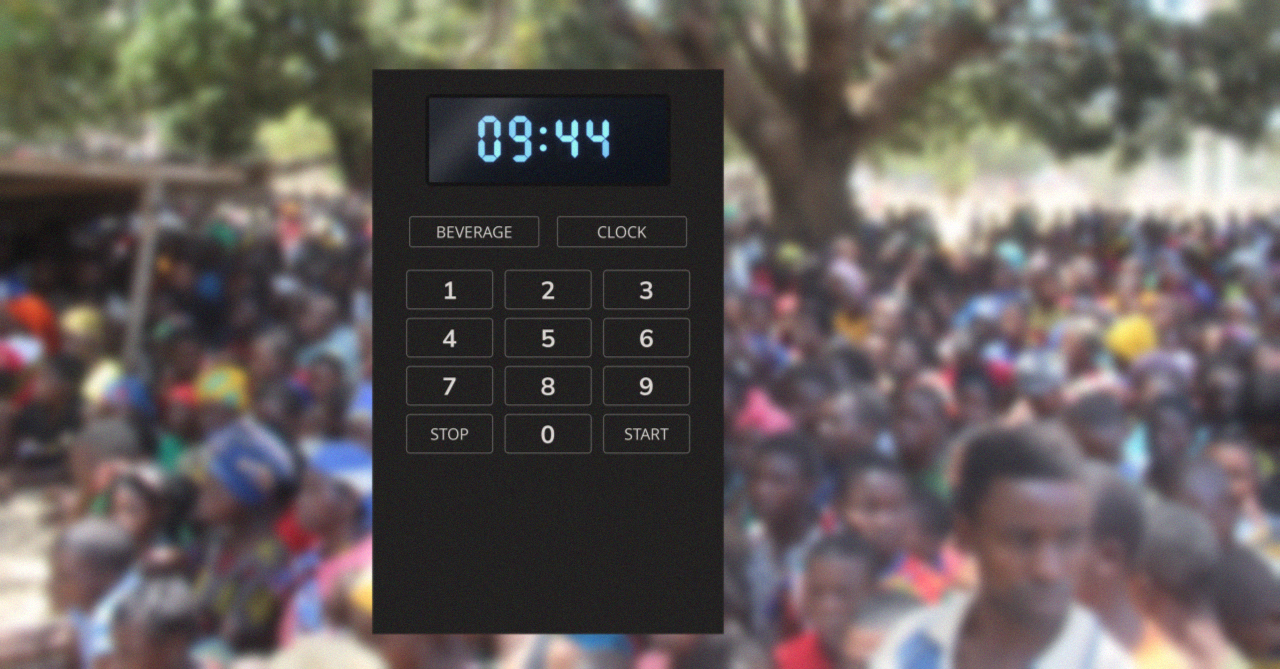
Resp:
9h44
